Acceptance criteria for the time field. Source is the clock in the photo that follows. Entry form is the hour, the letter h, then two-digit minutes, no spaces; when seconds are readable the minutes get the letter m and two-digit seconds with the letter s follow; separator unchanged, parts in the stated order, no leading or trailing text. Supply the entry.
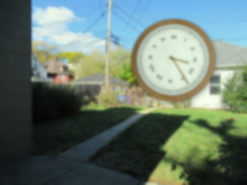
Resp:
3h24
